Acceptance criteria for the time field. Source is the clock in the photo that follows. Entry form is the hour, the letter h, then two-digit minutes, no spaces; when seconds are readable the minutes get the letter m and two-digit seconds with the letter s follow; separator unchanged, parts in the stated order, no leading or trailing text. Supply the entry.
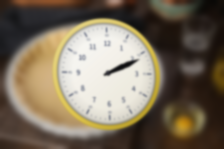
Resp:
2h11
